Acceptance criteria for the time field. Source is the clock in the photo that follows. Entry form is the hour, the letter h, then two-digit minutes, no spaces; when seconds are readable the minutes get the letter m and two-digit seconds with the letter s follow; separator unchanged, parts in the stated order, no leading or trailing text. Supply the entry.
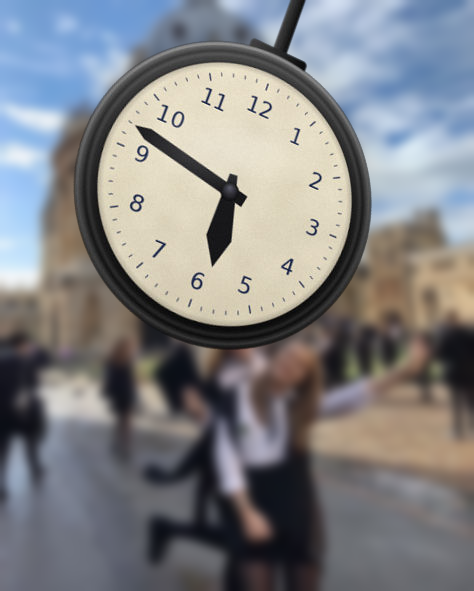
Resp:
5h47
